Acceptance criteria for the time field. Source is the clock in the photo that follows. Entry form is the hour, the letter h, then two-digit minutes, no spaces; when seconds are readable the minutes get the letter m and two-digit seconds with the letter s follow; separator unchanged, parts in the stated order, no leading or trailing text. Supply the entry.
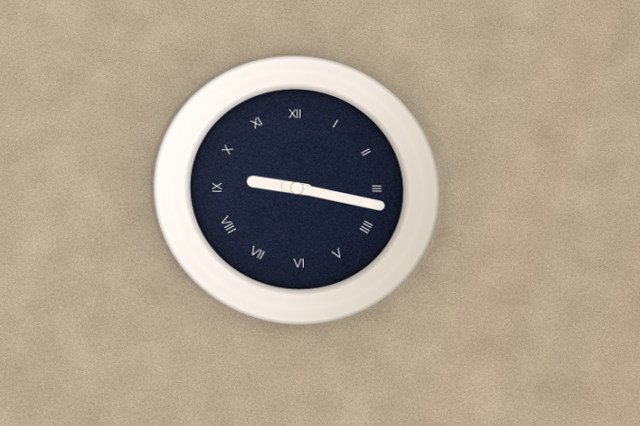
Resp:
9h17
